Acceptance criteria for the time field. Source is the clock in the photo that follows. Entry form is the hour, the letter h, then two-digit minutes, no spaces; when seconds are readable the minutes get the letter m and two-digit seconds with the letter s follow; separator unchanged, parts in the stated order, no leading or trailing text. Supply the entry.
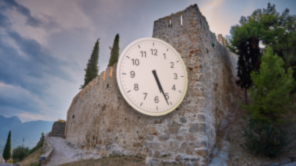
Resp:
5h26
